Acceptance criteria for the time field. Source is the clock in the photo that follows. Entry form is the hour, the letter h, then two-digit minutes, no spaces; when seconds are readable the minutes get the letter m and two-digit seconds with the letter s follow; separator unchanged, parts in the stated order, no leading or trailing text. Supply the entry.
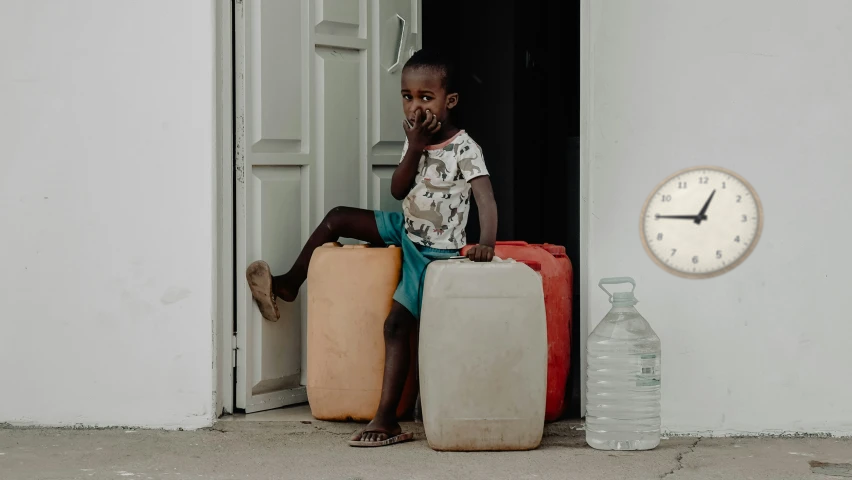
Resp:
12h45
